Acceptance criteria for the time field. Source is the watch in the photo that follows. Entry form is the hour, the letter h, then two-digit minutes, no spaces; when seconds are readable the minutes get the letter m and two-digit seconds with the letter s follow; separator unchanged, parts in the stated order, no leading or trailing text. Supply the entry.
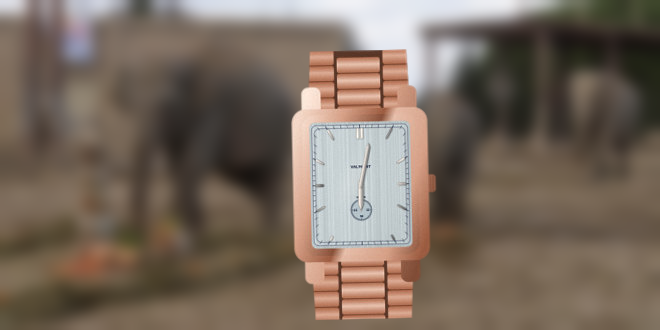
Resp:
6h02
